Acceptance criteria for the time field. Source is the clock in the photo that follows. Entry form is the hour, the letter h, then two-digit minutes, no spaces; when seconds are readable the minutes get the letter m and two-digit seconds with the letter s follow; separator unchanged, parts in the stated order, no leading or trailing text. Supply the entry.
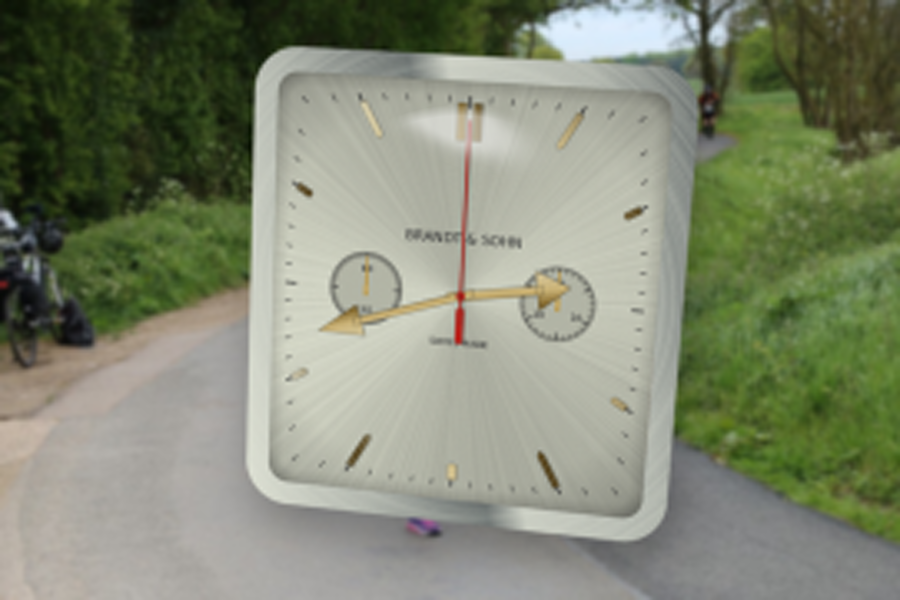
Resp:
2h42
